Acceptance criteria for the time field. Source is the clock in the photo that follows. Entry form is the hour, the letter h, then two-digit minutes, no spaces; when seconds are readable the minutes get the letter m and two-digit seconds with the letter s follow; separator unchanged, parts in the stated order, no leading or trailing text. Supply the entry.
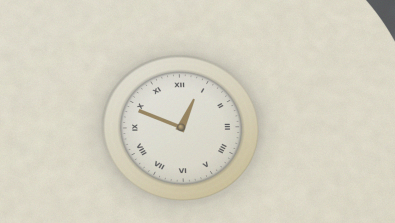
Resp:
12h49
